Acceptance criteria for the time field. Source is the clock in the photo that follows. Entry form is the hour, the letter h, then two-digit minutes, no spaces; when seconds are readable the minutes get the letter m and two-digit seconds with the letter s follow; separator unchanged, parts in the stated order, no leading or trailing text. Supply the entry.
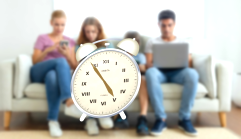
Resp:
4h54
